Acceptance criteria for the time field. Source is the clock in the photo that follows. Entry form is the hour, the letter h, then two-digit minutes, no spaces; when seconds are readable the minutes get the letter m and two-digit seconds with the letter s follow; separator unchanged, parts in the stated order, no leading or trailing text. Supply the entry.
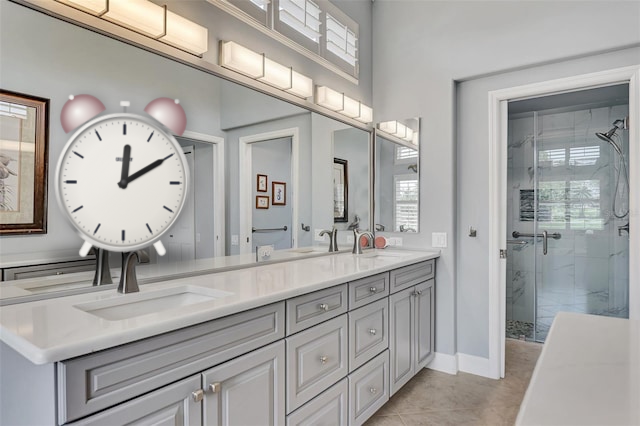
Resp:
12h10
